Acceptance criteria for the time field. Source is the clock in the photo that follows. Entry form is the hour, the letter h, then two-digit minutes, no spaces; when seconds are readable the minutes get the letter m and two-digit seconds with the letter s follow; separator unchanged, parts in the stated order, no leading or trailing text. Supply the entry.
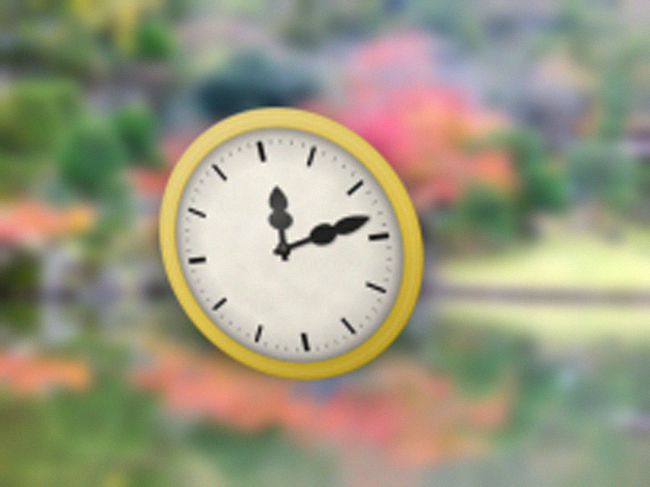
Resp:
12h13
